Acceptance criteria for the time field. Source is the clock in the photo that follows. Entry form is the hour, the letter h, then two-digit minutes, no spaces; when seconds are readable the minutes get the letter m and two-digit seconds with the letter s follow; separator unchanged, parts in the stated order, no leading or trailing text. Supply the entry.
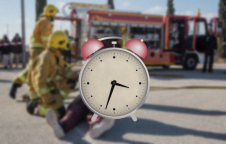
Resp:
3h33
